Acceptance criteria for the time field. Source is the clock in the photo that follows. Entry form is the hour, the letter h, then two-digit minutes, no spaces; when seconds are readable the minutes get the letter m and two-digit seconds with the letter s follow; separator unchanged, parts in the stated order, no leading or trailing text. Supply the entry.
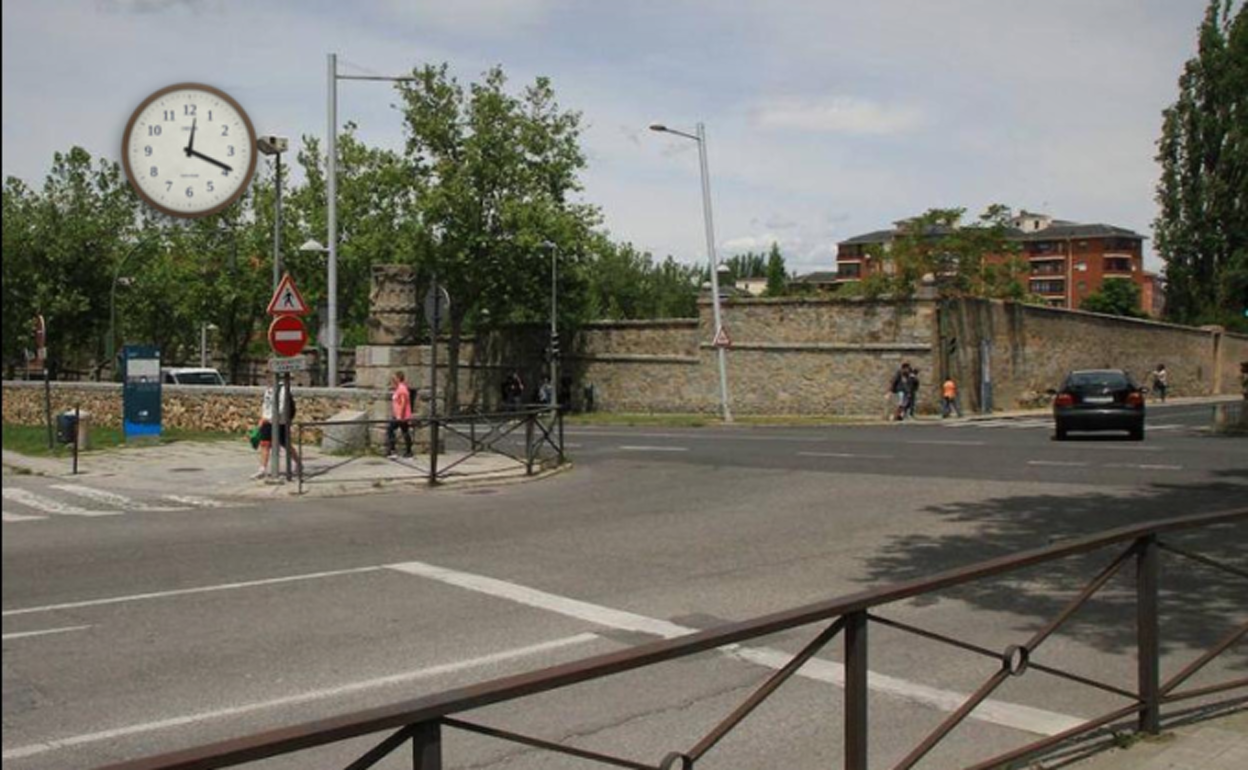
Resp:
12h19
